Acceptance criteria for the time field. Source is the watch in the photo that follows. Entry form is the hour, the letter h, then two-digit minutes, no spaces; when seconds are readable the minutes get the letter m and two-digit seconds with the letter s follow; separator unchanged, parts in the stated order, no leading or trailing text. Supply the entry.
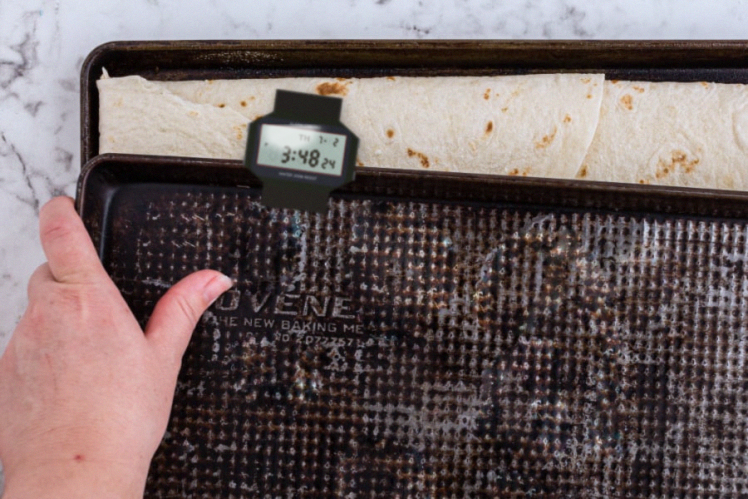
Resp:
3h48m24s
